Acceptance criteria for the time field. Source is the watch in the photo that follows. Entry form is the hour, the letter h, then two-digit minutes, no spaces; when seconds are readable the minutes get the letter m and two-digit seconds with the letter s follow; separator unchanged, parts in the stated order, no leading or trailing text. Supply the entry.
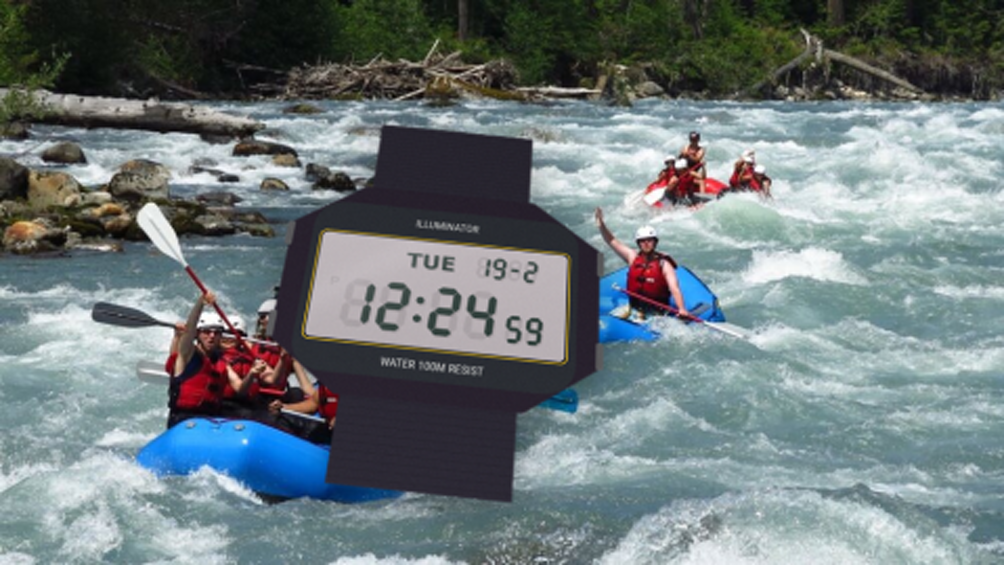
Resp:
12h24m59s
